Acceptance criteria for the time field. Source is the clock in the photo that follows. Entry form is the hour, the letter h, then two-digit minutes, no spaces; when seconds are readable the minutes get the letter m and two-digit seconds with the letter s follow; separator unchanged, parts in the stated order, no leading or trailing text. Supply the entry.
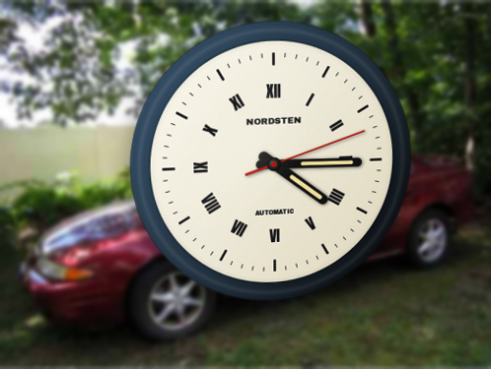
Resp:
4h15m12s
